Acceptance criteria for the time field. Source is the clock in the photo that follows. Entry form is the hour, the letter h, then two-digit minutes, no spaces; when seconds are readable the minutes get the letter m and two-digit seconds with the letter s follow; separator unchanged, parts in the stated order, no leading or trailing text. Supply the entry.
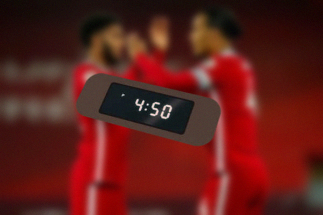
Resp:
4h50
